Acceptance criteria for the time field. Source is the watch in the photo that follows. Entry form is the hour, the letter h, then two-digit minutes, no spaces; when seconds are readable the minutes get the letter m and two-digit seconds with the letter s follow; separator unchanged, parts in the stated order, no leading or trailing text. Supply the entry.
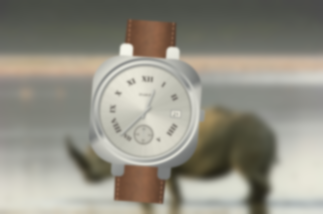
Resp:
12h37
